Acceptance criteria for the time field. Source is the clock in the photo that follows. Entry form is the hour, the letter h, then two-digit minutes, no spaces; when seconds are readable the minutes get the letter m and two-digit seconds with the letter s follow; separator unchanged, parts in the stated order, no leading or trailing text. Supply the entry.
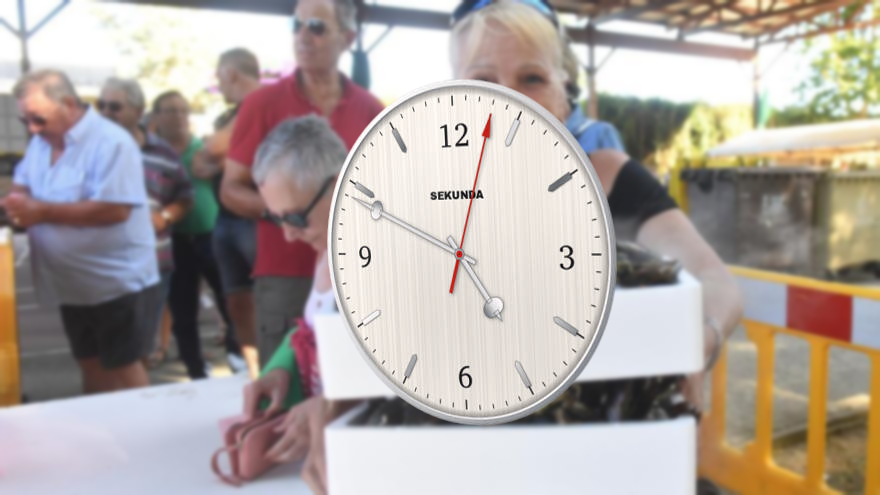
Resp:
4h49m03s
